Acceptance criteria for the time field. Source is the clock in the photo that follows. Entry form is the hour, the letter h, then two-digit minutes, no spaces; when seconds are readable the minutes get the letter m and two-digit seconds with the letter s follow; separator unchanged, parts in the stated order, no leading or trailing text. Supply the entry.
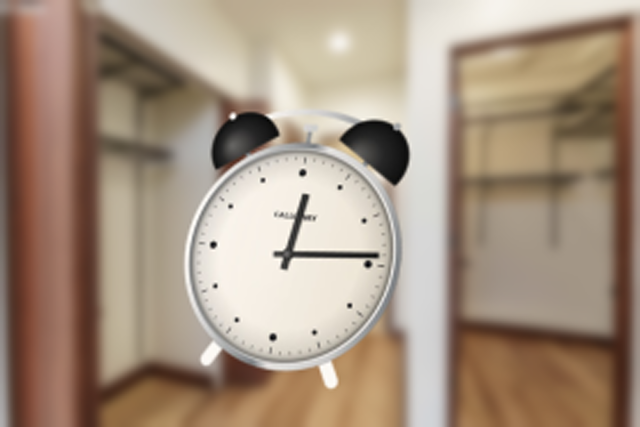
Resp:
12h14
